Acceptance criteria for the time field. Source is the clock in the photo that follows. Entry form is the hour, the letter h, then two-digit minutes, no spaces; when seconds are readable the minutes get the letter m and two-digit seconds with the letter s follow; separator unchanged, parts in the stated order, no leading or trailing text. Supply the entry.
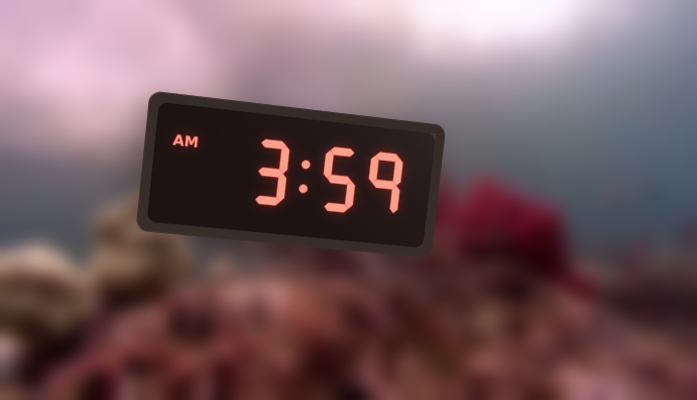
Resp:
3h59
